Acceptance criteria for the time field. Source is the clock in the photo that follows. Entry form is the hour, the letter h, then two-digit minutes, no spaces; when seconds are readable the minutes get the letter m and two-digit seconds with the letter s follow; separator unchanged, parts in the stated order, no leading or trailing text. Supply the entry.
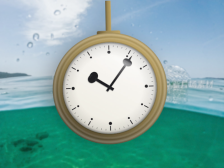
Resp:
10h06
